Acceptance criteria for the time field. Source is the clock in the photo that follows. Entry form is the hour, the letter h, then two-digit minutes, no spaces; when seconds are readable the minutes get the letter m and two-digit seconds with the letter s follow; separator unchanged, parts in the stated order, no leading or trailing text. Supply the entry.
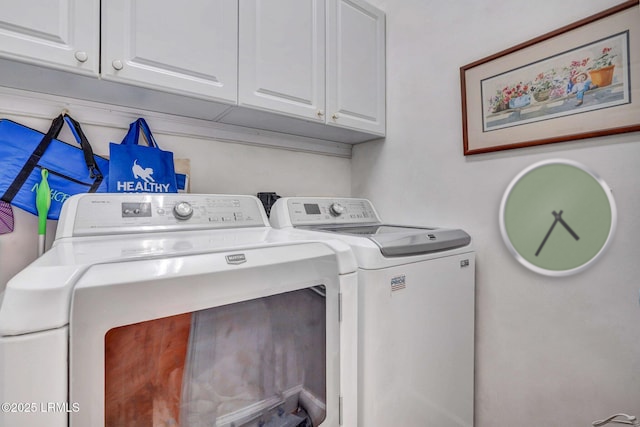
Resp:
4h35
